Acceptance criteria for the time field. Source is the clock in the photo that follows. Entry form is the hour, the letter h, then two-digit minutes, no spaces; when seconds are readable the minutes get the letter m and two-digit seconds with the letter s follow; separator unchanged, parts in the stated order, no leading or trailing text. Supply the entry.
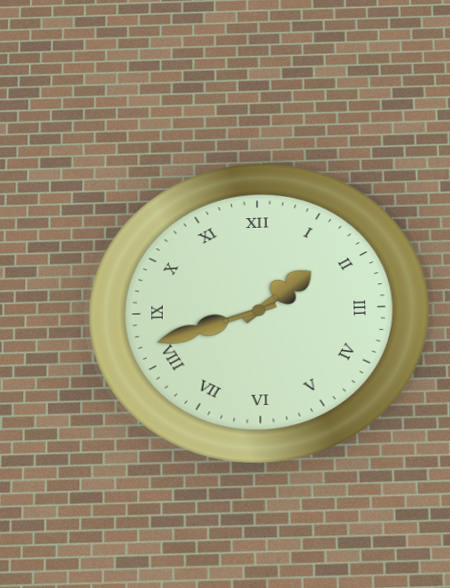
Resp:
1h42
